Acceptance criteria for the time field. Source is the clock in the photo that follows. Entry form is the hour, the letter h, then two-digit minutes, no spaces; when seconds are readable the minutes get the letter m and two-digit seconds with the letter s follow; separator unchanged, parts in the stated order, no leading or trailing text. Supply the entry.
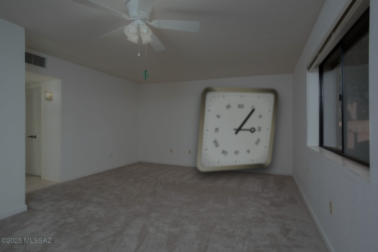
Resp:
3h06
